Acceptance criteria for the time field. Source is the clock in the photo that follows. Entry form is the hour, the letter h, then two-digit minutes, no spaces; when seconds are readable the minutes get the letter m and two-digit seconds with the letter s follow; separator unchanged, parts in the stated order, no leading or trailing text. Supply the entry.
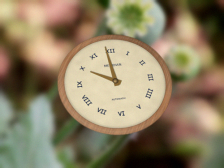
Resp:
9h59
